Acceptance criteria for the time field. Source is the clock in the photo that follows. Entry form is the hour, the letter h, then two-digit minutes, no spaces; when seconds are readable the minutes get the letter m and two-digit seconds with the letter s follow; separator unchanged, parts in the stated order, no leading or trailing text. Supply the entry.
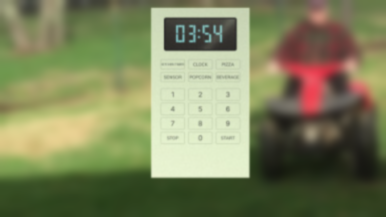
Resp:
3h54
